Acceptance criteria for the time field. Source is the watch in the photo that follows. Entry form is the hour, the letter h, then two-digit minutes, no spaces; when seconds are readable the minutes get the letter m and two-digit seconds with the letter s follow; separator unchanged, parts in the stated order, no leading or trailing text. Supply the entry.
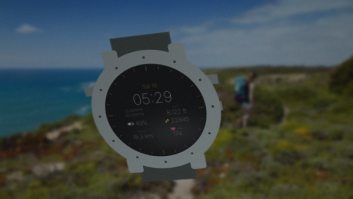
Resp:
5h29
